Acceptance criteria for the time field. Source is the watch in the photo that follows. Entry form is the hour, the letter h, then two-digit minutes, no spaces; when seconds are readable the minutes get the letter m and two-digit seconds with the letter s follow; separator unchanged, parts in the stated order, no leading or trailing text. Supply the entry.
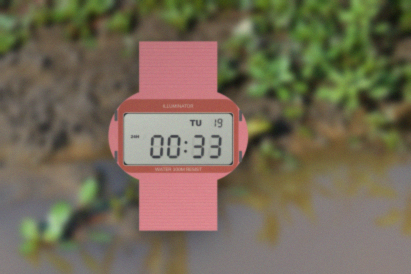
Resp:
0h33
